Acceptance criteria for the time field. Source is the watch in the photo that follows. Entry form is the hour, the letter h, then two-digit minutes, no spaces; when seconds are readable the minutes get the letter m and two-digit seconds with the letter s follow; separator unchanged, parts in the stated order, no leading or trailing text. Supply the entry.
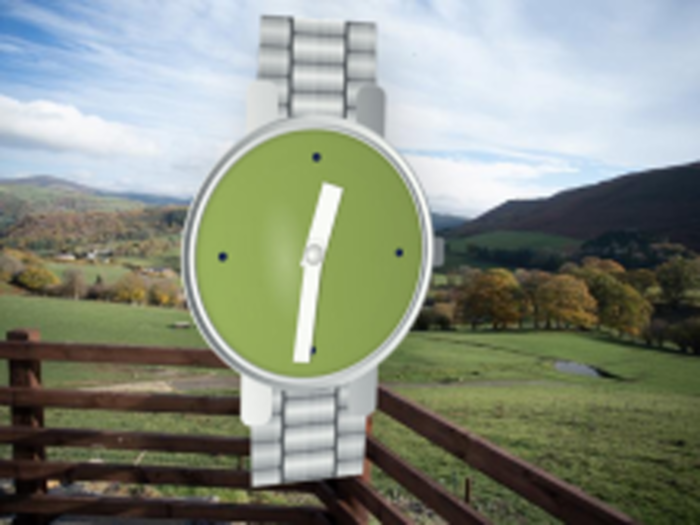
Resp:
12h31
